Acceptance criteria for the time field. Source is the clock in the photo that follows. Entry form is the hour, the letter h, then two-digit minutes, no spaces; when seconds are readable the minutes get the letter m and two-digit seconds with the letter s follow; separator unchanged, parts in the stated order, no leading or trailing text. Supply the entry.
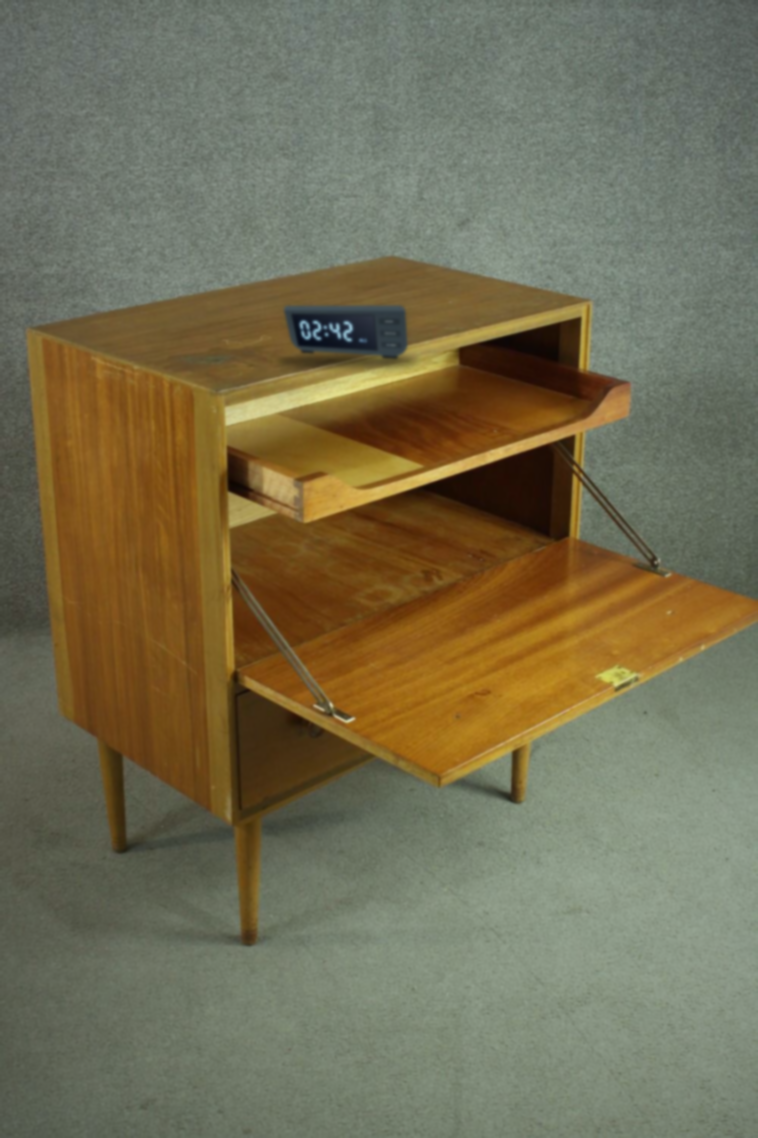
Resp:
2h42
